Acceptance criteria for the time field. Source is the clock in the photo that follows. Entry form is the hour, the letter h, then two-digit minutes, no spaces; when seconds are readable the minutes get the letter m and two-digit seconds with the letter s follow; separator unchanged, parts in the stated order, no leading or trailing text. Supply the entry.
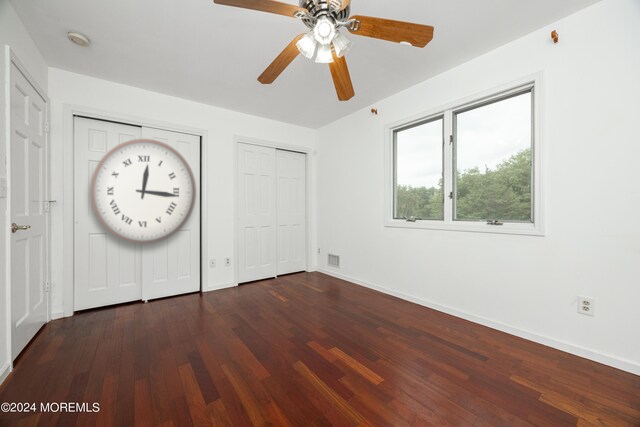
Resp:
12h16
